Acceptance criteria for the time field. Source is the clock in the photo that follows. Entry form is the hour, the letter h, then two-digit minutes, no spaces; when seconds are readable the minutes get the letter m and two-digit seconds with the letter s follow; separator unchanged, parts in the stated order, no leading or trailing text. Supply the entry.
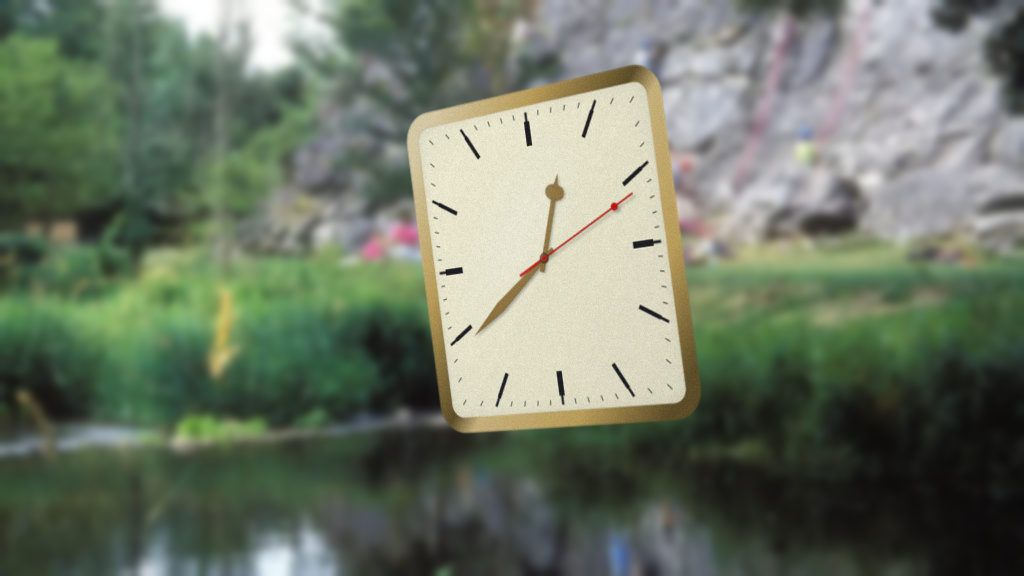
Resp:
12h39m11s
